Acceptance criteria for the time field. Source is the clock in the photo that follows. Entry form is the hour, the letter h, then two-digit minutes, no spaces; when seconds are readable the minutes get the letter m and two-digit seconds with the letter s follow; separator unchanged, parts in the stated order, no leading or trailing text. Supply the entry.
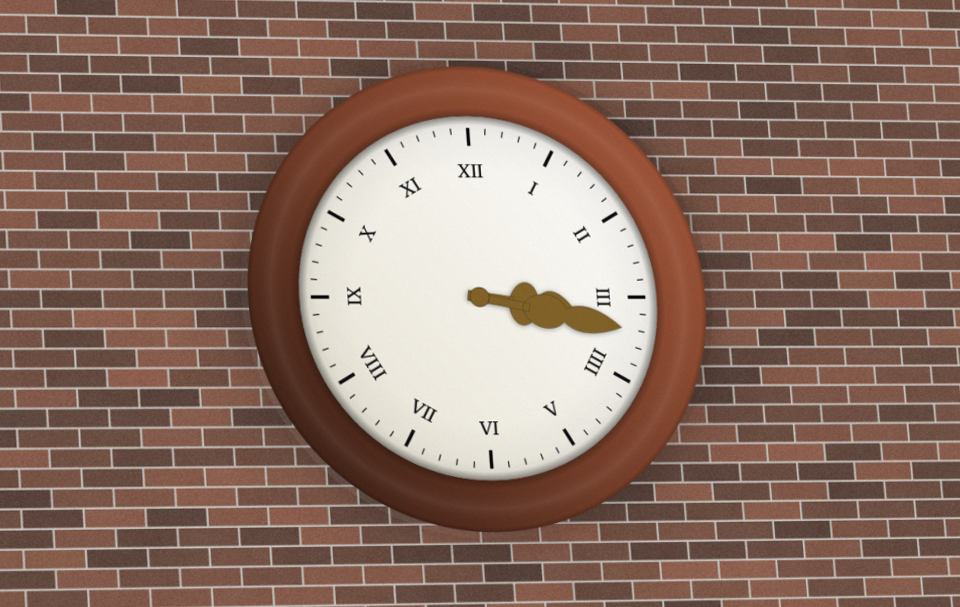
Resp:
3h17
